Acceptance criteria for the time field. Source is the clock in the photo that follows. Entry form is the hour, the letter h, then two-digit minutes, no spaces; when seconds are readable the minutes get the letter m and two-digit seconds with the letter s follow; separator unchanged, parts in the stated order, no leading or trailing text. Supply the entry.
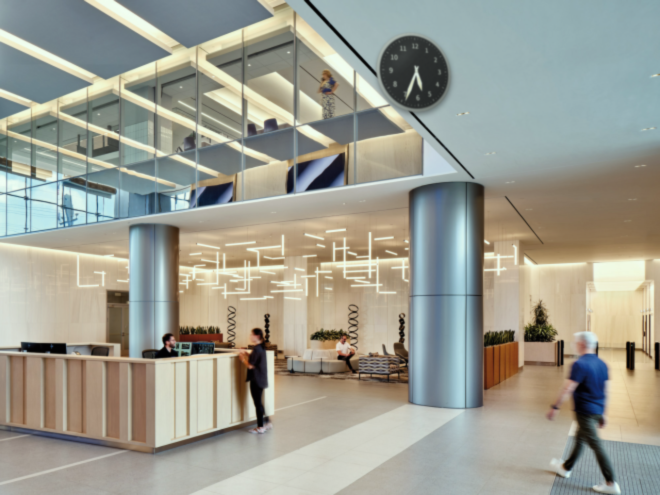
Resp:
5h34
